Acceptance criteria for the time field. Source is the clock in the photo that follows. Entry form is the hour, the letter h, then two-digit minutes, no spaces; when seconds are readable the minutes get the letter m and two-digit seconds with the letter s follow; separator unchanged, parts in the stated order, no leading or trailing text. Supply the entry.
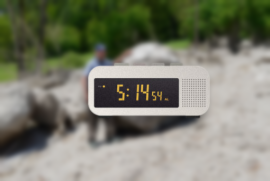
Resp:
5h14m54s
